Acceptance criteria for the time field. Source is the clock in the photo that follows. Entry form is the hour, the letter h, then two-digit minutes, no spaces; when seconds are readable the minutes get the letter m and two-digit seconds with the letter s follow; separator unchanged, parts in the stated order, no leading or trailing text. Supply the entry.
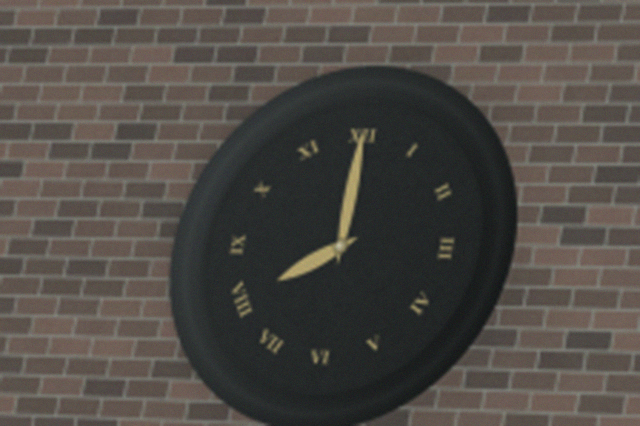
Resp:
8h00
